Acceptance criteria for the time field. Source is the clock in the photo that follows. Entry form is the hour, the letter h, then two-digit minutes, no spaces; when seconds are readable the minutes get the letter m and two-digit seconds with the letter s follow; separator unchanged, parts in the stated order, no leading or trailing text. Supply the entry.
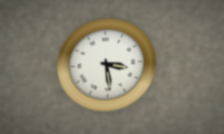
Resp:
3h29
